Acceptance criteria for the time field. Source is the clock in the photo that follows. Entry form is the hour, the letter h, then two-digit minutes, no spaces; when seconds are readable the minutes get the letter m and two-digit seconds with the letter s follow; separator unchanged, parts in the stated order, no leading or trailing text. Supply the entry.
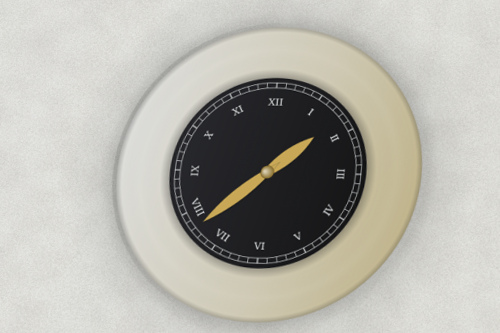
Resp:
1h38
